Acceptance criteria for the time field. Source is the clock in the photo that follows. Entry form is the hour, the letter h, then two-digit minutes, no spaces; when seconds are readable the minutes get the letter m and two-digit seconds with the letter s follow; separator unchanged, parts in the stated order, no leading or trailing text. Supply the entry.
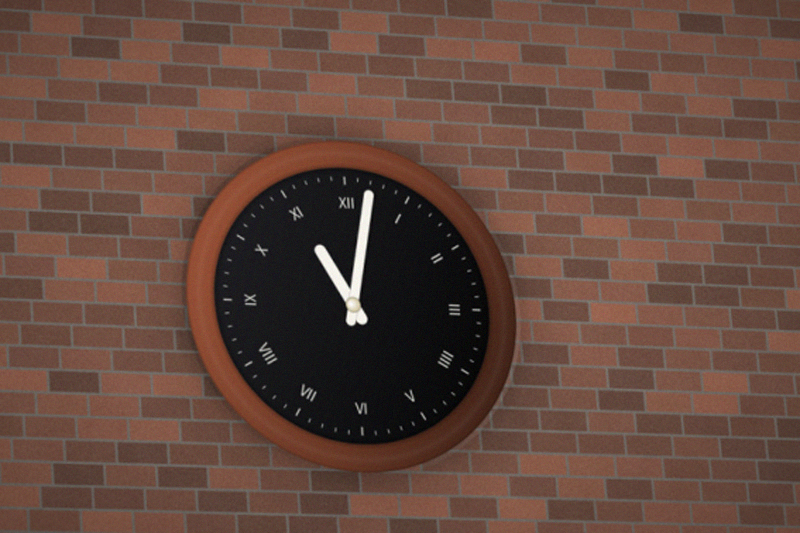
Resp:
11h02
